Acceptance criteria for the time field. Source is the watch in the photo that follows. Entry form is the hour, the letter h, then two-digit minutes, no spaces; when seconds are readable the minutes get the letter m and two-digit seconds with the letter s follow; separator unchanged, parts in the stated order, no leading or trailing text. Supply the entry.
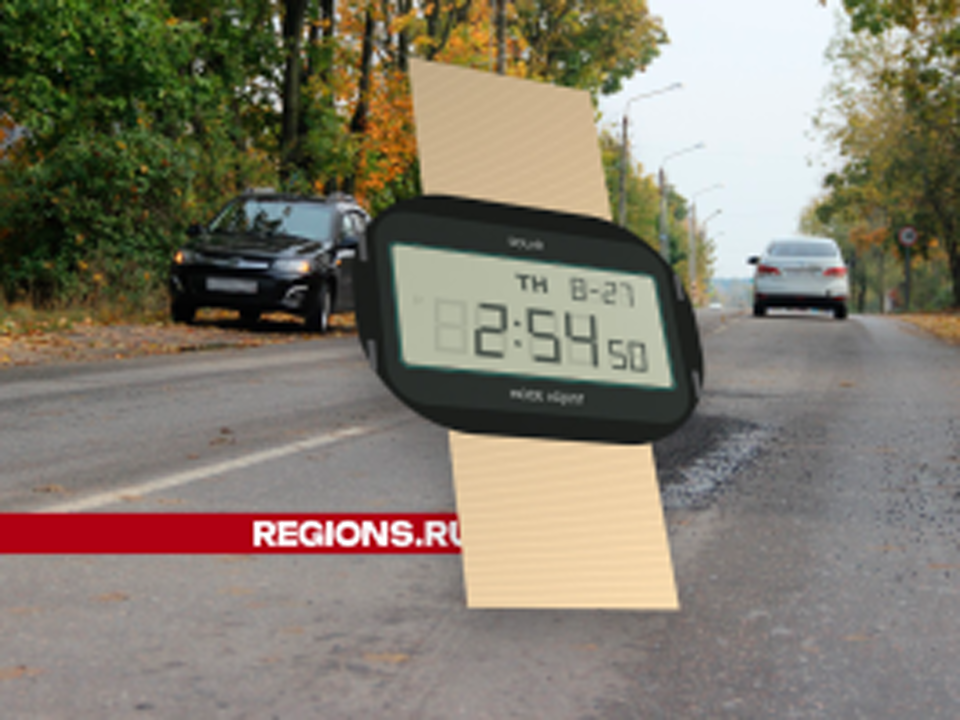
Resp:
2h54m50s
